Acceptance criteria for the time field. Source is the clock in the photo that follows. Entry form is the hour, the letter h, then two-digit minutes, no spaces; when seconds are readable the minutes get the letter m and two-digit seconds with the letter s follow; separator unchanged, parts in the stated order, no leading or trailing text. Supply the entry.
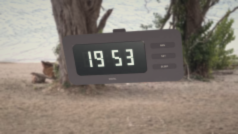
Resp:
19h53
